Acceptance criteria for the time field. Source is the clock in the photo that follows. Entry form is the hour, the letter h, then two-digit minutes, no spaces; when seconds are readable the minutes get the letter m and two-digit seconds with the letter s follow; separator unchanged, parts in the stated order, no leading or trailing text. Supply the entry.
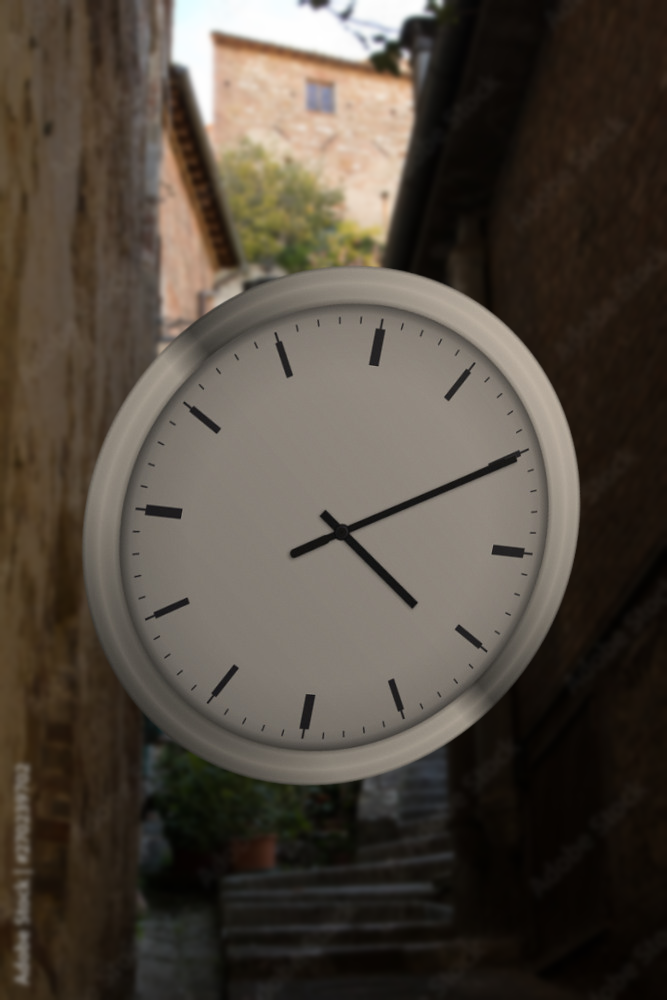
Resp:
4h10m10s
